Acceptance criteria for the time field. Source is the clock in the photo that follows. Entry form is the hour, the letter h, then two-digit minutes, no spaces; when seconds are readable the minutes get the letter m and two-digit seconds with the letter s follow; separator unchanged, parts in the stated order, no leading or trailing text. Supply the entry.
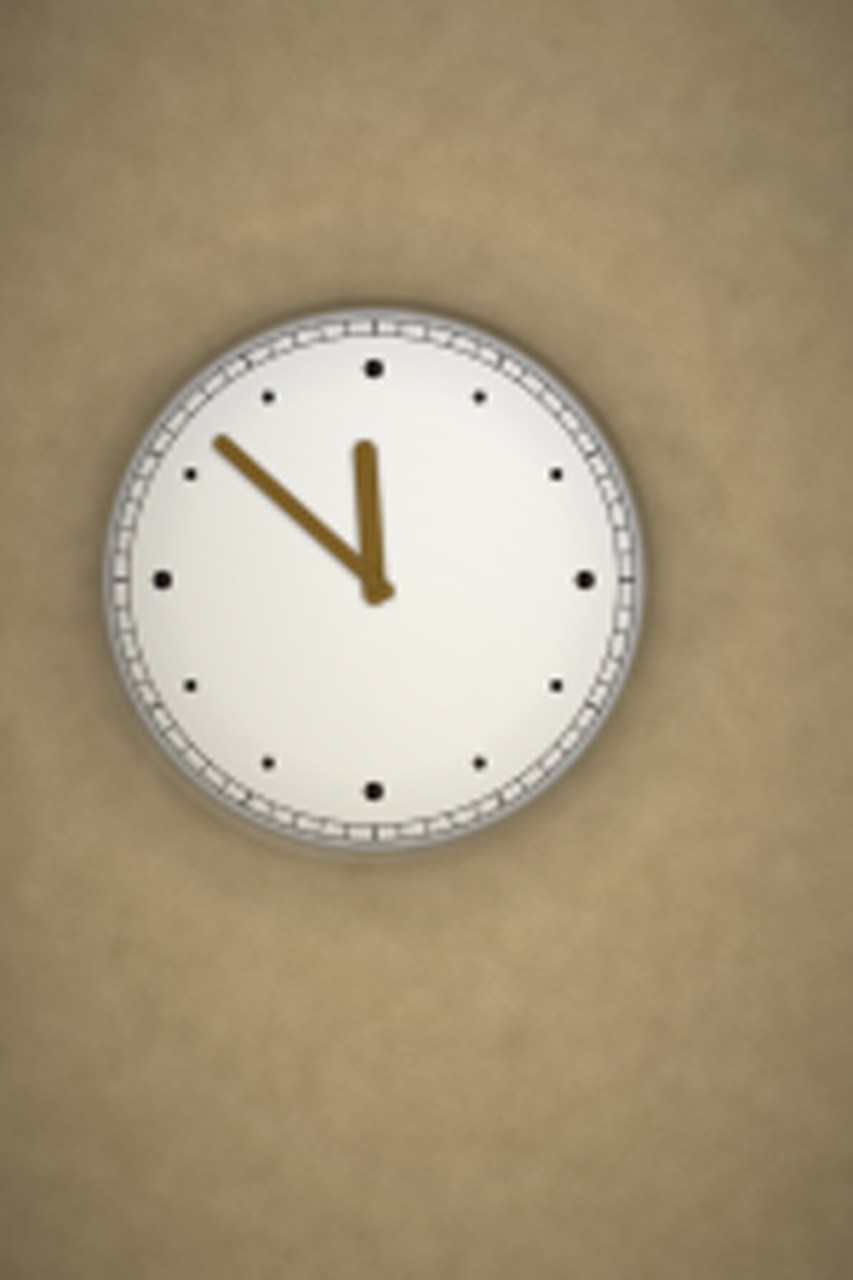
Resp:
11h52
